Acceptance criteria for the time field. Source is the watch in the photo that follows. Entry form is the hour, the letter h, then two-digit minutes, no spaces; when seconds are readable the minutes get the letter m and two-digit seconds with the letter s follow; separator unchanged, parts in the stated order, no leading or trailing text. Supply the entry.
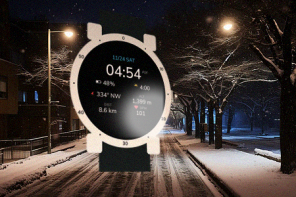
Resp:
4h54
